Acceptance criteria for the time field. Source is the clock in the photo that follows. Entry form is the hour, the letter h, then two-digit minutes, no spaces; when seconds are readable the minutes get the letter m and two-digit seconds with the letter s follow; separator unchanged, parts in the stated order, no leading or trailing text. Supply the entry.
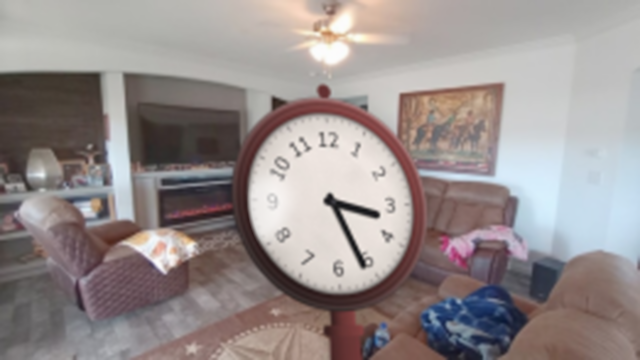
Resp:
3h26
